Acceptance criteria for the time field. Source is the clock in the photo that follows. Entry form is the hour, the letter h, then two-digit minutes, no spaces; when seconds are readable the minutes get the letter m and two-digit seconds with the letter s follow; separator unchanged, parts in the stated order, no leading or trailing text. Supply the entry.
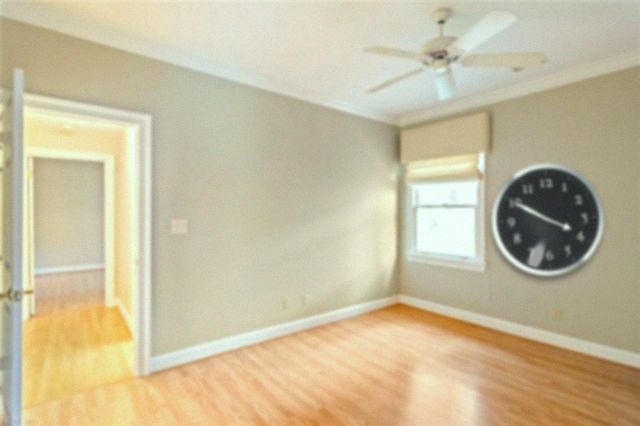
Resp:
3h50
